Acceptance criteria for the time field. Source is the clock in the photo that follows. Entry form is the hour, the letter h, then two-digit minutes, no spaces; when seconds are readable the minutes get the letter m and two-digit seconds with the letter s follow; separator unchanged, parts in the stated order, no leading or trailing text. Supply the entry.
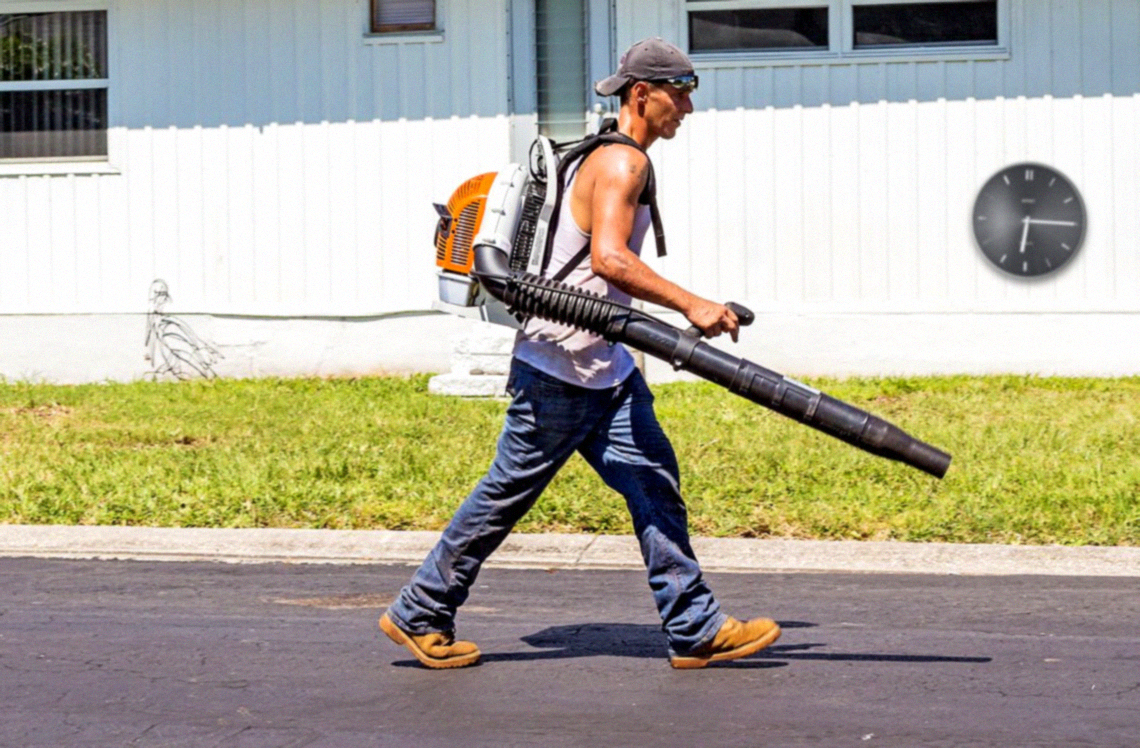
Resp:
6h15
